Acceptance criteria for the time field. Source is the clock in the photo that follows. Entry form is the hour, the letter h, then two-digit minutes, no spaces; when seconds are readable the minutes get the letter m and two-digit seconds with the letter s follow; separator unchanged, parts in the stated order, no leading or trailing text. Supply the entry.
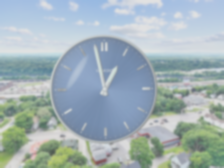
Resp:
12h58
